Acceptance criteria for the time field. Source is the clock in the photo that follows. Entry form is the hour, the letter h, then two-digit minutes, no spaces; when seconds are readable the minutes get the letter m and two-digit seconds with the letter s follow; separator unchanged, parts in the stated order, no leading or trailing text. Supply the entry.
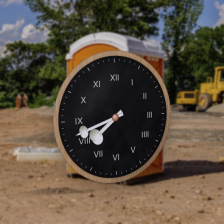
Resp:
7h42
